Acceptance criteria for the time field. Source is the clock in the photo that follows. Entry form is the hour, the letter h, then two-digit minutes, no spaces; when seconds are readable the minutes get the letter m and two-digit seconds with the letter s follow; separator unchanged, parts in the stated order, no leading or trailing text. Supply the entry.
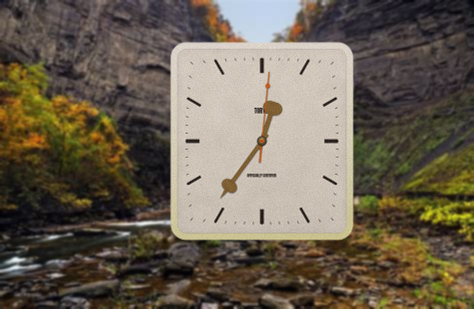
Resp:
12h36m01s
